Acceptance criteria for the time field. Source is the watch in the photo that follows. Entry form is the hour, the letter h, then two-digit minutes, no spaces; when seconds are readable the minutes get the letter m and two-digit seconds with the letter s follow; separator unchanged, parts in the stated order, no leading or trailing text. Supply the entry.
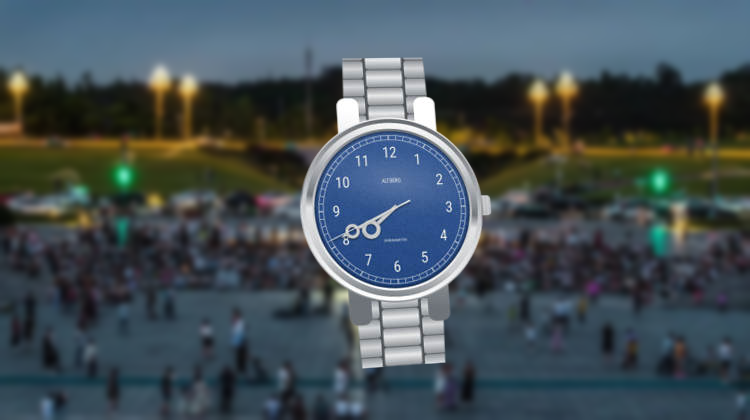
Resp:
7h40m41s
